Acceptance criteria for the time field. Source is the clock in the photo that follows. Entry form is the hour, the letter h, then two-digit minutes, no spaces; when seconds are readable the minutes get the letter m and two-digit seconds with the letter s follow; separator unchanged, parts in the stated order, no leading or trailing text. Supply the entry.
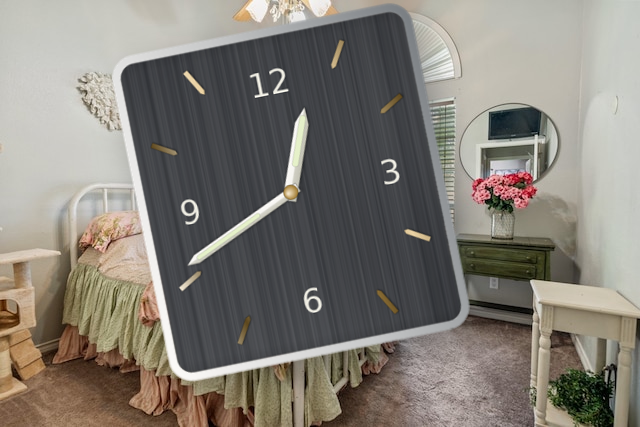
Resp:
12h41
